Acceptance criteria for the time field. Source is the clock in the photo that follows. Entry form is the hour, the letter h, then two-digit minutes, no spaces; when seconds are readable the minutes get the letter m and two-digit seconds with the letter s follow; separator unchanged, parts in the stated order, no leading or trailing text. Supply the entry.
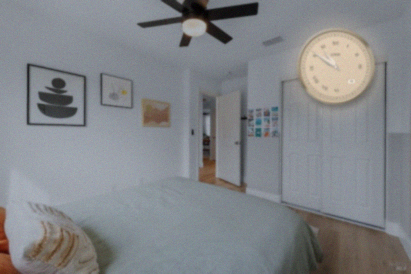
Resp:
10h51
